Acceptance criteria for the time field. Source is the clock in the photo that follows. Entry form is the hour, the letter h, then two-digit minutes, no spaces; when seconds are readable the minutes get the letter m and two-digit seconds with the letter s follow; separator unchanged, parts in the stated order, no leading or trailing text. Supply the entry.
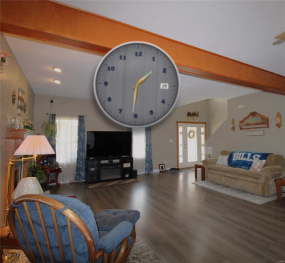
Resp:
1h31
